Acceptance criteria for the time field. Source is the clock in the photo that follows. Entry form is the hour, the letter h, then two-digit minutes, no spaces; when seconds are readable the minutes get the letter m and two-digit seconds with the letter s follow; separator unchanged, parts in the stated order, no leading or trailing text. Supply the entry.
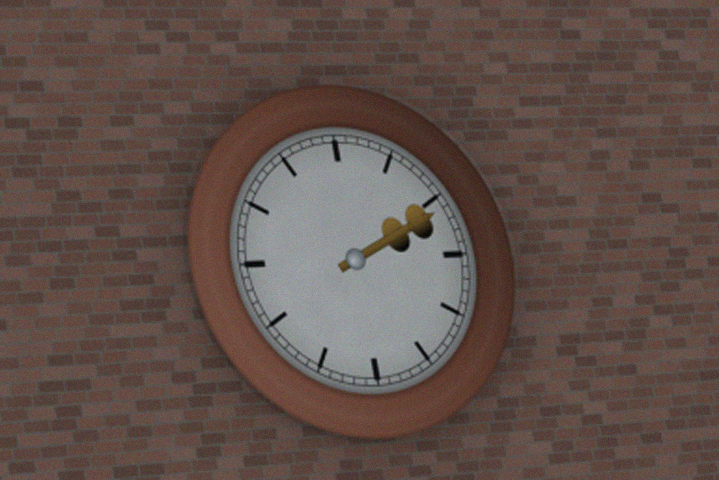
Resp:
2h11
